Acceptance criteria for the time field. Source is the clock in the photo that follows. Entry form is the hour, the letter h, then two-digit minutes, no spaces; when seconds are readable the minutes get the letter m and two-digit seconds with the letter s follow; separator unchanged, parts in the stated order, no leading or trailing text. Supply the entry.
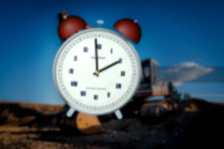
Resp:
1h59
